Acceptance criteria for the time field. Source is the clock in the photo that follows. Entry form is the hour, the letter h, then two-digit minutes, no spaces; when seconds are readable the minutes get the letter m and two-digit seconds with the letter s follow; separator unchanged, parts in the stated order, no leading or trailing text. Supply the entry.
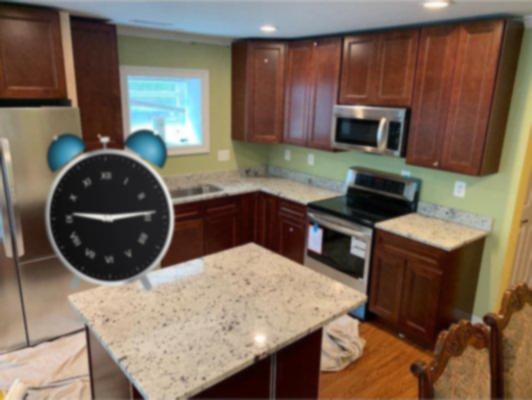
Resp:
9h14
